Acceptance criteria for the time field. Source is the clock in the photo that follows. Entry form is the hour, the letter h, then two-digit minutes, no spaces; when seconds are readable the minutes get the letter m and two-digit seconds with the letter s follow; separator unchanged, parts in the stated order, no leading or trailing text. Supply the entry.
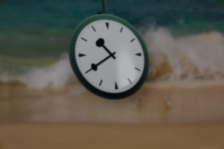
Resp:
10h40
